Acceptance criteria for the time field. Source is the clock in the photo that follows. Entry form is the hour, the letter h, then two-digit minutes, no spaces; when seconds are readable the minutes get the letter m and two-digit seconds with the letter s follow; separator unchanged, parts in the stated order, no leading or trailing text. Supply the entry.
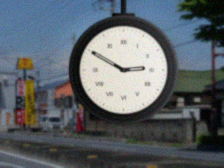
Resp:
2h50
